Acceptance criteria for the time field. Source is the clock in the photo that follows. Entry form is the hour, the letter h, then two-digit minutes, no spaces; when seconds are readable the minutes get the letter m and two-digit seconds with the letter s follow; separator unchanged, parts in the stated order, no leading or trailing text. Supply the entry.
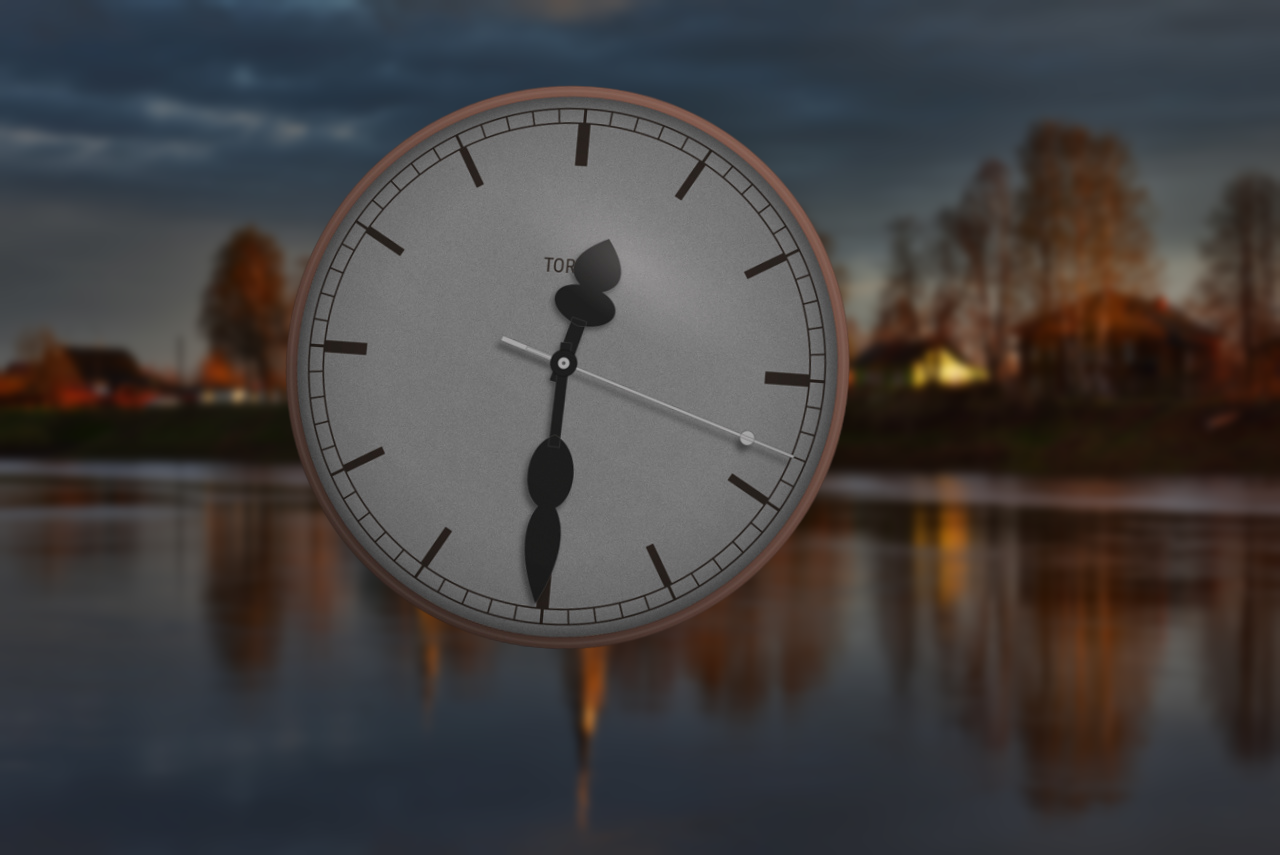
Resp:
12h30m18s
